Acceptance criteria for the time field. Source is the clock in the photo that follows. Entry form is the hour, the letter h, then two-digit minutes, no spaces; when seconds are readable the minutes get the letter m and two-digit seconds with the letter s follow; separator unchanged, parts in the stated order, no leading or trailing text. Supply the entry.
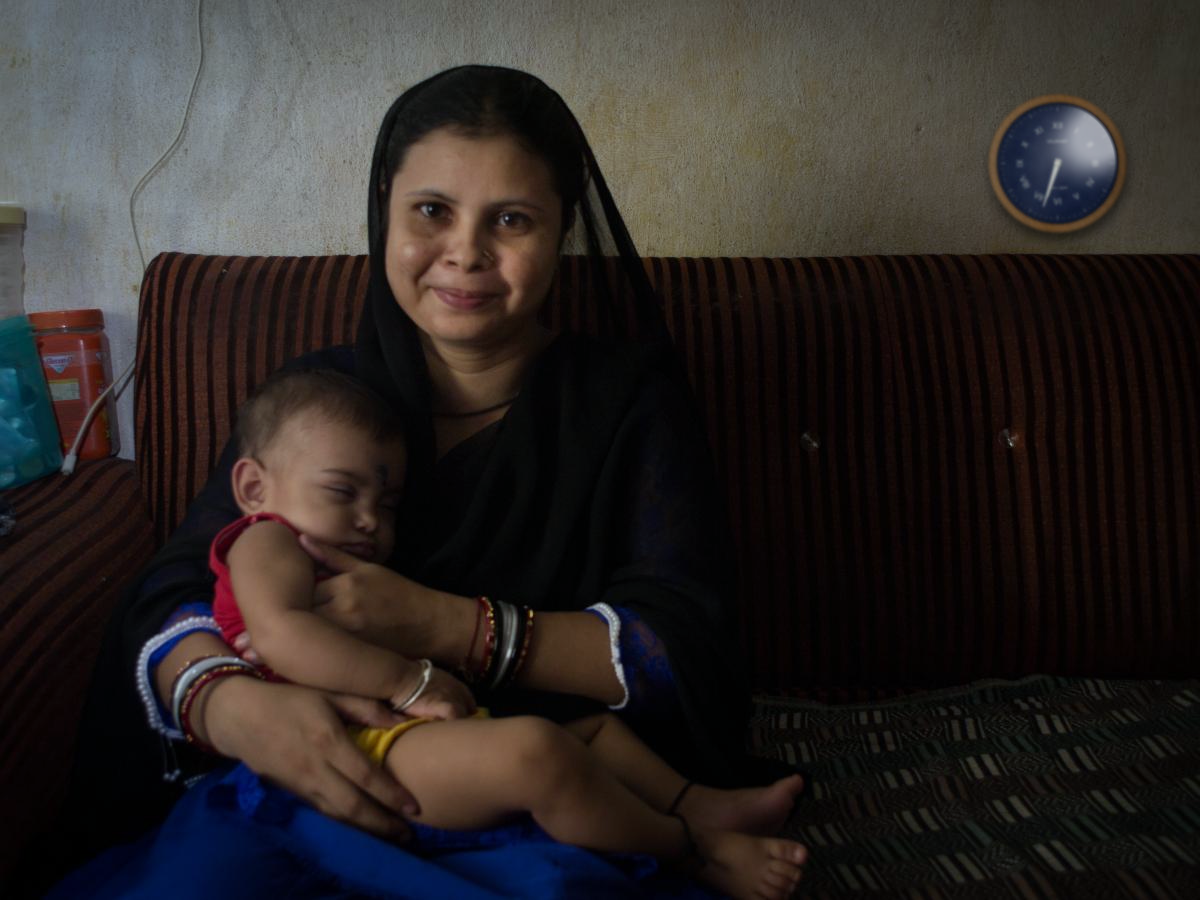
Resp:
6h33
